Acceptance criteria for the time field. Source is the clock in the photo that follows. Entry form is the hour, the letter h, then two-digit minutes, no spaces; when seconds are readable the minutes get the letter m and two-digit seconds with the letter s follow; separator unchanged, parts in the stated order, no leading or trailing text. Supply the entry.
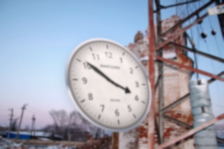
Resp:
3h51
